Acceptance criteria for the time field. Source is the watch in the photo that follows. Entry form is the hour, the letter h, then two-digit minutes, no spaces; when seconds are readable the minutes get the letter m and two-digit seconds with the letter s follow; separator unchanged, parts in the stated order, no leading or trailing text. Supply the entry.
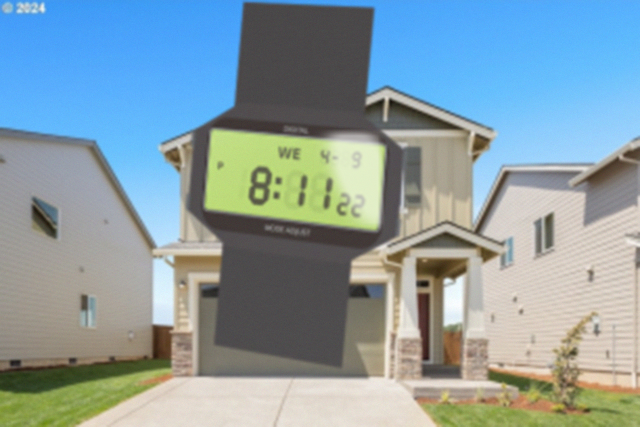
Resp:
8h11m22s
